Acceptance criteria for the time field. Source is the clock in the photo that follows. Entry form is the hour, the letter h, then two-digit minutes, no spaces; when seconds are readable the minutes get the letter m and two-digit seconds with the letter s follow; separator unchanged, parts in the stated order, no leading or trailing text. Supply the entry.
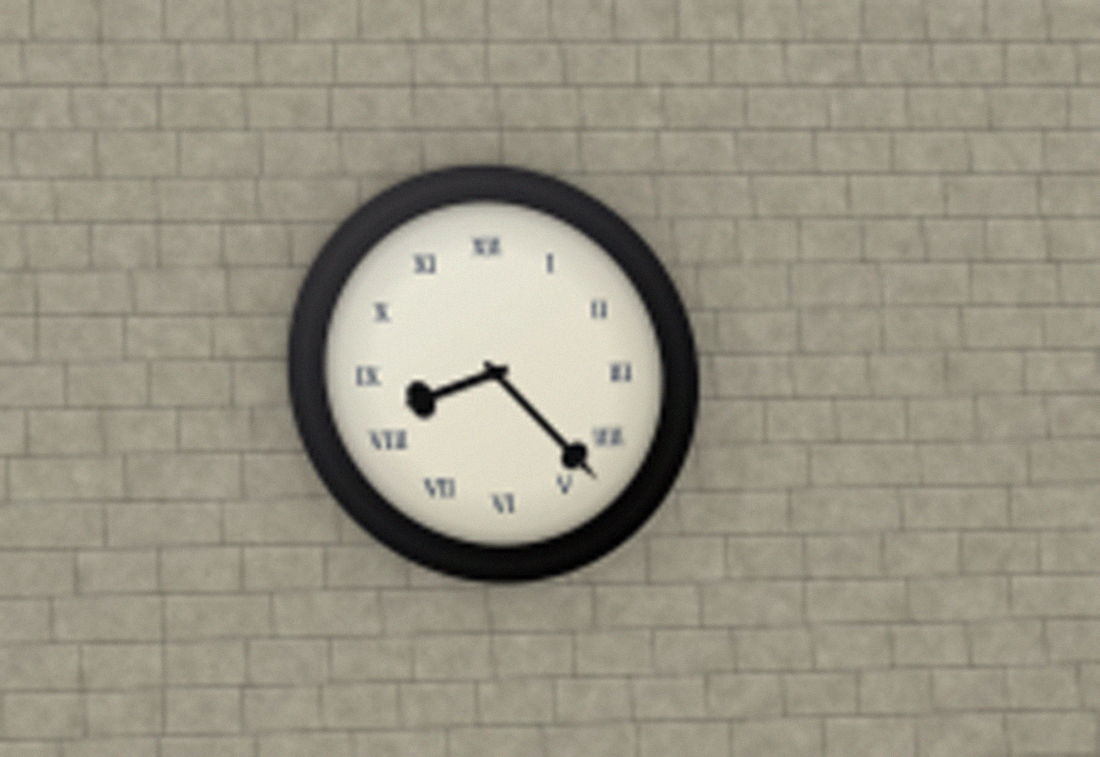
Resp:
8h23
